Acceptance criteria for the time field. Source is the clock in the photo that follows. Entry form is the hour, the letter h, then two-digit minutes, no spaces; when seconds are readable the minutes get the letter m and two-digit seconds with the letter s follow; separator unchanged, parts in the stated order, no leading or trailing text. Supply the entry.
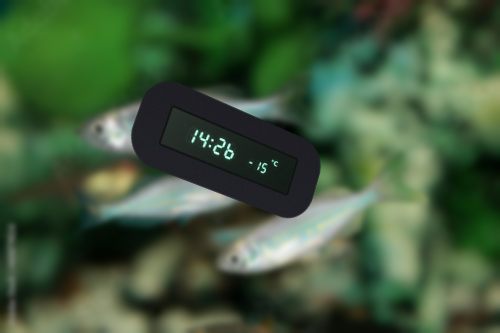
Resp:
14h26
